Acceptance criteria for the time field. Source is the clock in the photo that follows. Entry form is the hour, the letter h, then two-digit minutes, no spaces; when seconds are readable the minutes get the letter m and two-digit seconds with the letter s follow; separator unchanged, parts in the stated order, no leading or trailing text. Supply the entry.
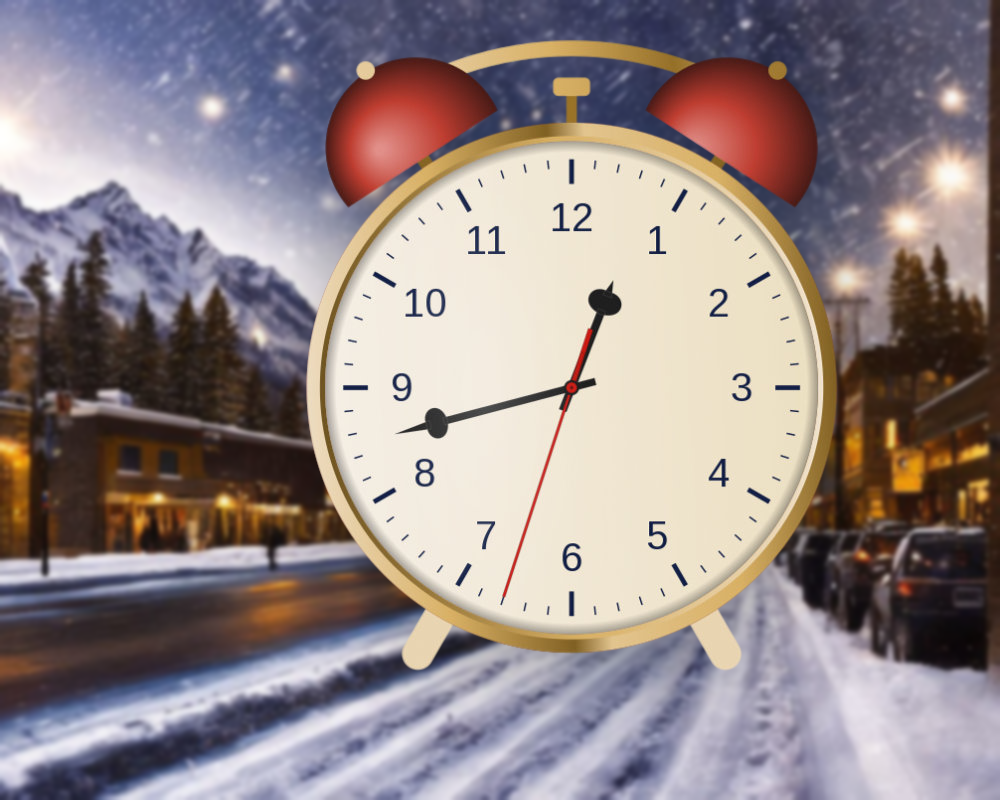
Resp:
12h42m33s
